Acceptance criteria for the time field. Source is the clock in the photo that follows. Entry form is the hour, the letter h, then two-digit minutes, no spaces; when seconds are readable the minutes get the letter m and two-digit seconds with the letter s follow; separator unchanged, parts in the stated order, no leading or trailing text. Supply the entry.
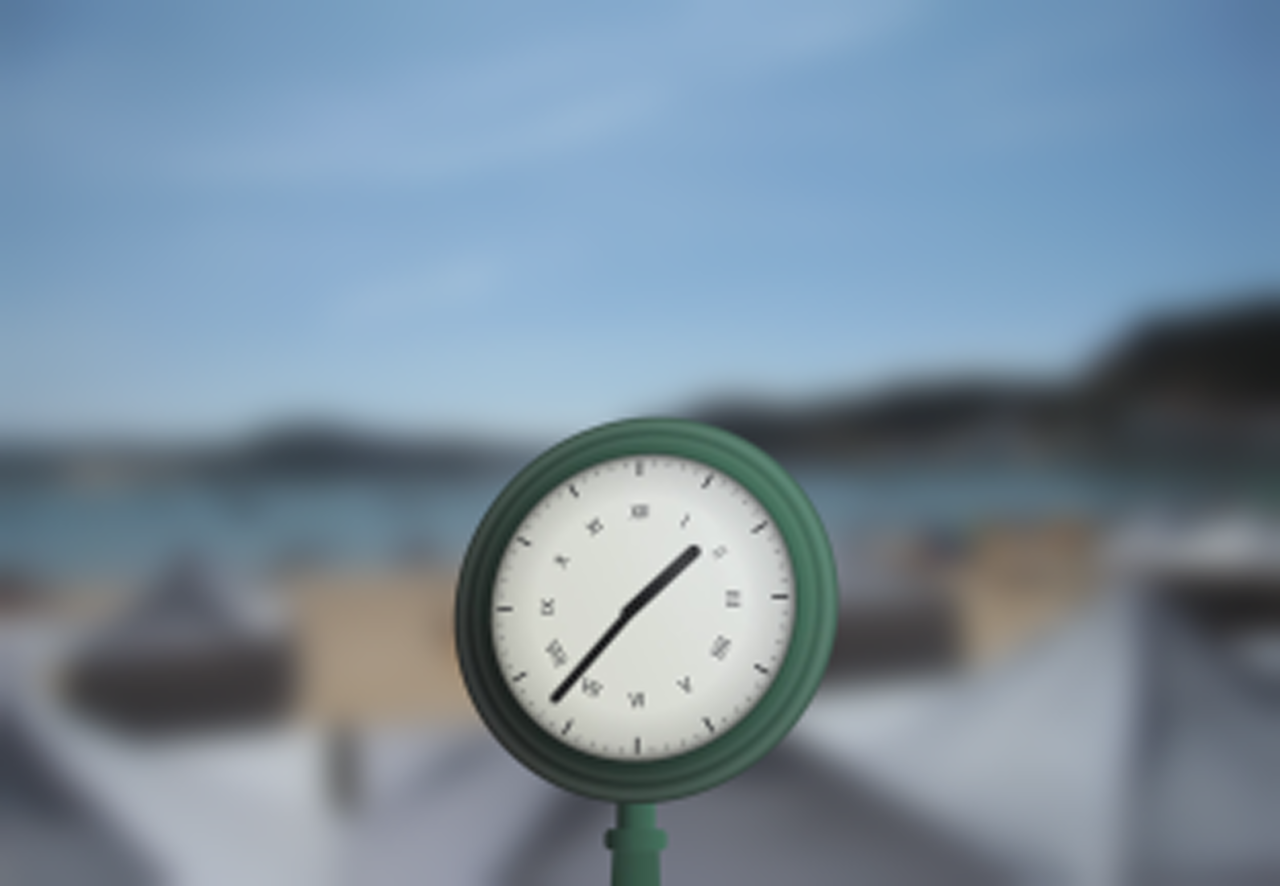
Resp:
1h37
